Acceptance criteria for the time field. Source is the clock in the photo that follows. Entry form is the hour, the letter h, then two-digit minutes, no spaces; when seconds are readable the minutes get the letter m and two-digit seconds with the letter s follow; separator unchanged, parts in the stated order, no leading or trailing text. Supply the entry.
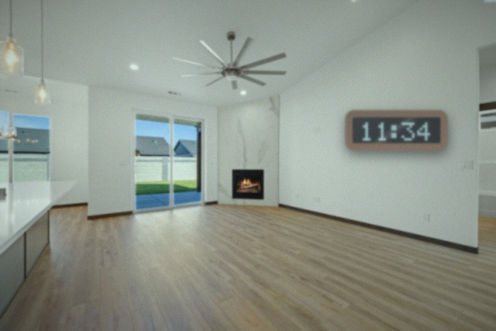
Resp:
11h34
